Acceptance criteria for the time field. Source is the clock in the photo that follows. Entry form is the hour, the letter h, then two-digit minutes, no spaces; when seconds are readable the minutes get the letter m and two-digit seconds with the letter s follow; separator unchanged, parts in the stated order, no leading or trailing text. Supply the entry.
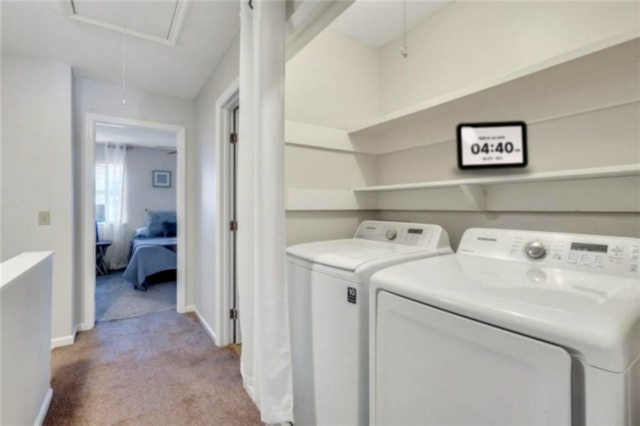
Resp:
4h40
